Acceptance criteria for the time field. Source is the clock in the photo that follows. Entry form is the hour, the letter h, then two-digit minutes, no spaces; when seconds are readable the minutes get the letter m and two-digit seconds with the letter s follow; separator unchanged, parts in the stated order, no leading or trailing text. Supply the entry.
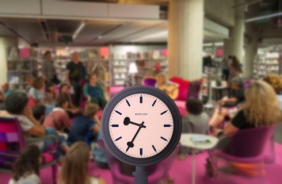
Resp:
9h35
